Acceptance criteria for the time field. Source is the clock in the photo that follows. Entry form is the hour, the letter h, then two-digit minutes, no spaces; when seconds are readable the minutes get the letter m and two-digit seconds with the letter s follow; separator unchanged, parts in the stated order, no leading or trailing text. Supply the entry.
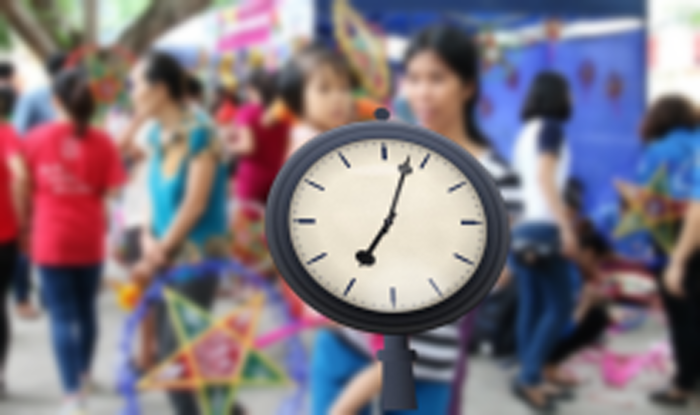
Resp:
7h03
